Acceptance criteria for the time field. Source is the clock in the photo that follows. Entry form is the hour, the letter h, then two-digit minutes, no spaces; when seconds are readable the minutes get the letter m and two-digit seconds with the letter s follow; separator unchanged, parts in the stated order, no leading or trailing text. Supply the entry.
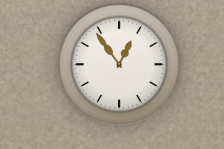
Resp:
12h54
